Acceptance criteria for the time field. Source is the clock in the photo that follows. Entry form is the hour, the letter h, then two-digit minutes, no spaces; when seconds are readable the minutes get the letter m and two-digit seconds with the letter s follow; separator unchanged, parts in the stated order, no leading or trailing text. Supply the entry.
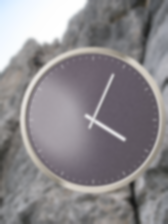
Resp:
4h04
